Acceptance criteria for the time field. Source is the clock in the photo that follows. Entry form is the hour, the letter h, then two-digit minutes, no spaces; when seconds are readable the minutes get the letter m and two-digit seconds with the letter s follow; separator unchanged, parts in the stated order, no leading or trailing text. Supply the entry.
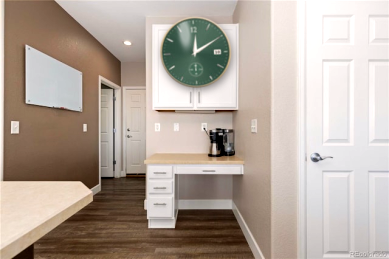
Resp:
12h10
